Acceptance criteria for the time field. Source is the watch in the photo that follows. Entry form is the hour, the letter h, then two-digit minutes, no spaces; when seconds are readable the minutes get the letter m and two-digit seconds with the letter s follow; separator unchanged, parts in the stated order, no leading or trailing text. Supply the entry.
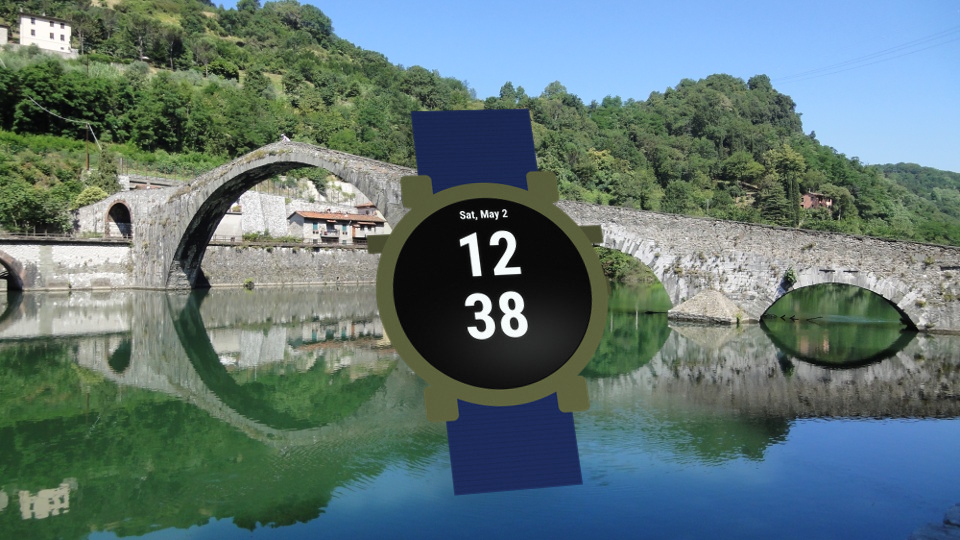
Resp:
12h38
